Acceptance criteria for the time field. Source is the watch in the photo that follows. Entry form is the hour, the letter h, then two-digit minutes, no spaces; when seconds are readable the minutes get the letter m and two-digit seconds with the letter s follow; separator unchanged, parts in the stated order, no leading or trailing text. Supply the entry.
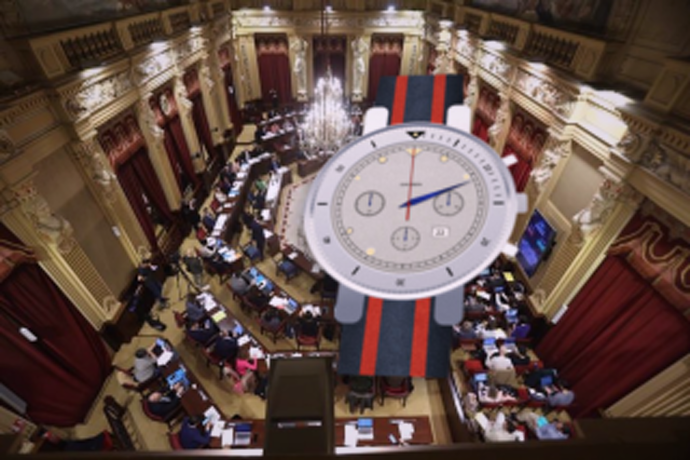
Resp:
2h11
